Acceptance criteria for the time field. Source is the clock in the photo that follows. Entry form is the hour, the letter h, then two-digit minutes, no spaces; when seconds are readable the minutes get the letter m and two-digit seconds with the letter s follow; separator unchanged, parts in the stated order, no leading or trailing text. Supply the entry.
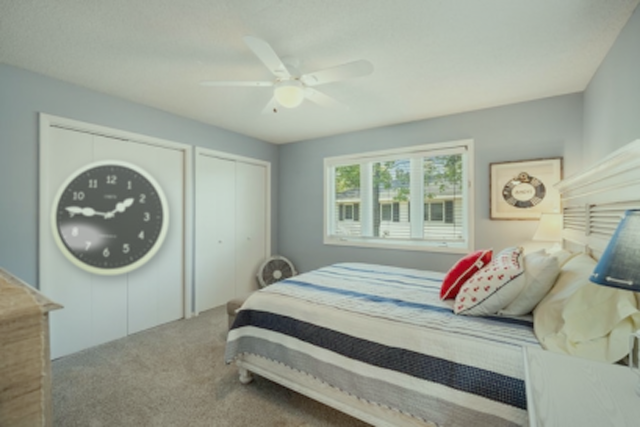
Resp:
1h46
